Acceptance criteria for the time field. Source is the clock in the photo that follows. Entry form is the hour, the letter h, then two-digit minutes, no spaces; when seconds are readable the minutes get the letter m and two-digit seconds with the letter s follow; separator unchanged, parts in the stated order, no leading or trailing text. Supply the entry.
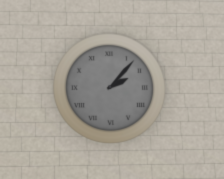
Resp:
2h07
